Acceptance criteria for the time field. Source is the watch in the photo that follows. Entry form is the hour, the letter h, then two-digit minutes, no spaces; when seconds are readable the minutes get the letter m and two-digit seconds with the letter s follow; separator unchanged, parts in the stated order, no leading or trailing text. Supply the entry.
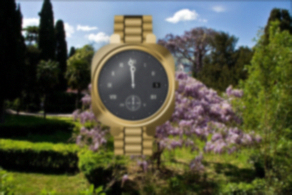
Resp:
11h59
